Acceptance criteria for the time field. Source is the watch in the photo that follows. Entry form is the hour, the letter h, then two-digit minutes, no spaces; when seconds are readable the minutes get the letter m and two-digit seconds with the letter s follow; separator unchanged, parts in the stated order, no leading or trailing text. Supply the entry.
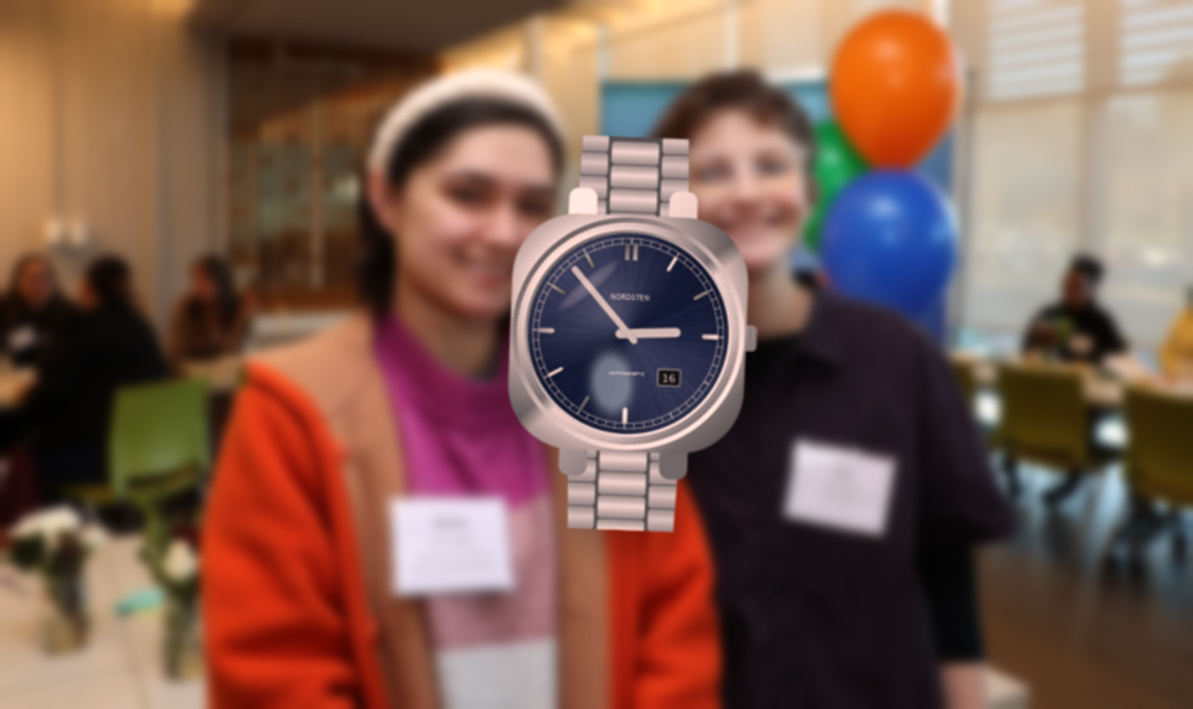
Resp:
2h53
